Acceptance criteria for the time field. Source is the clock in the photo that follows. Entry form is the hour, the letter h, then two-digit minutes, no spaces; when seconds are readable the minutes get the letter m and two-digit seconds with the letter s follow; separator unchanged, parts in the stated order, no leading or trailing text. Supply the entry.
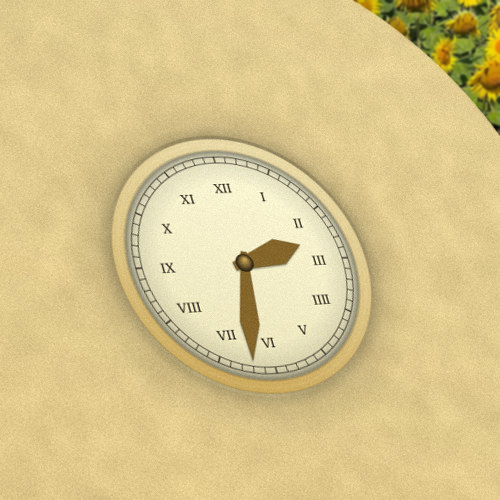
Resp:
2h32
